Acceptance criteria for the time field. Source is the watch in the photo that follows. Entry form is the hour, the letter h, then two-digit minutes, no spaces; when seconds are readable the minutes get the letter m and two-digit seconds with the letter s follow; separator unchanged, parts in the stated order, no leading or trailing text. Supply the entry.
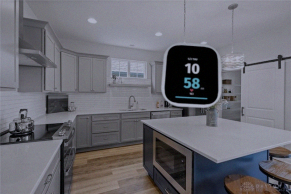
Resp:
10h58
